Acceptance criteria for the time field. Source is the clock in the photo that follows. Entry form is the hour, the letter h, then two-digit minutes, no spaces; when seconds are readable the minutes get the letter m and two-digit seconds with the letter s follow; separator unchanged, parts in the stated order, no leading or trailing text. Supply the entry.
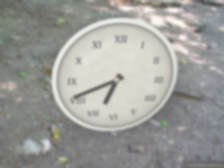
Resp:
6h41
